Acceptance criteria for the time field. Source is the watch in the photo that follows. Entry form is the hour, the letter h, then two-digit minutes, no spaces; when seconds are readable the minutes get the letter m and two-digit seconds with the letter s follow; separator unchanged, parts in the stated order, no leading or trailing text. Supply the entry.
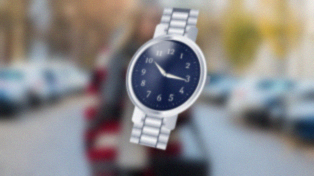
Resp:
10h16
